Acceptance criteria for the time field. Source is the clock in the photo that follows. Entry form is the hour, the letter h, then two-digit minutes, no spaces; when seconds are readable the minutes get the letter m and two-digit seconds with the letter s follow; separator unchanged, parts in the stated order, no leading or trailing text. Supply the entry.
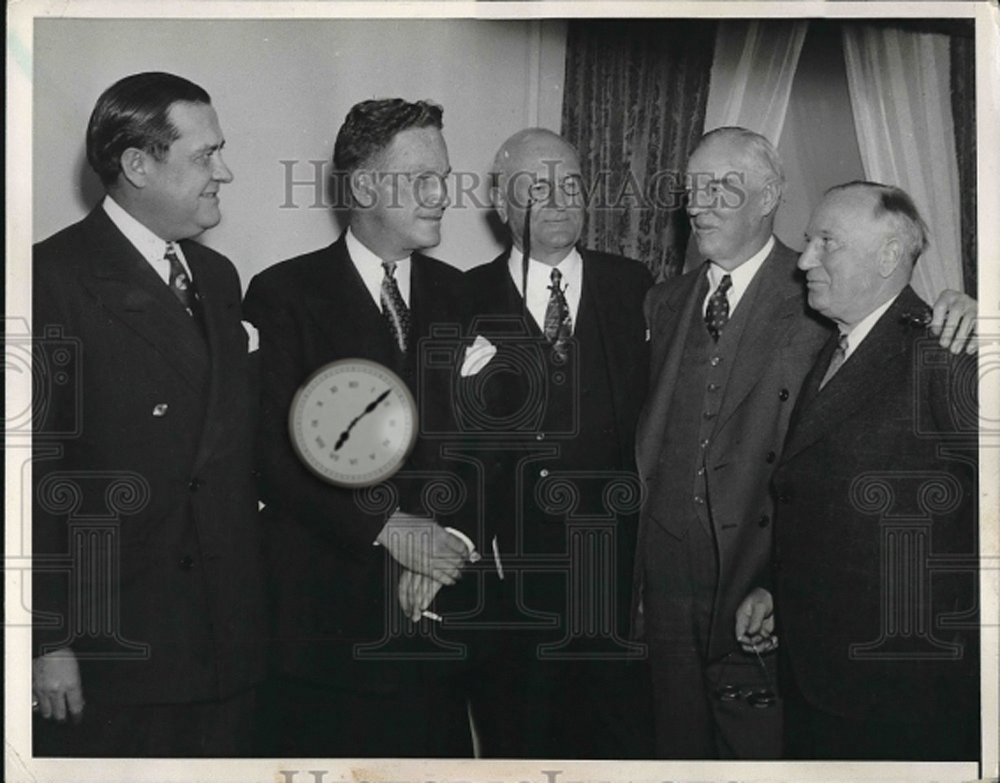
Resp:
7h08
